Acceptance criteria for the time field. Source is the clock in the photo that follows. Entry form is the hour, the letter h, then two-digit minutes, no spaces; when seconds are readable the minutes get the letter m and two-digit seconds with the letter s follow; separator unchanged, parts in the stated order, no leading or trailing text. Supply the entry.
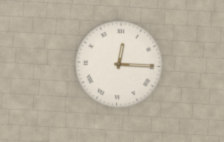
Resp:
12h15
